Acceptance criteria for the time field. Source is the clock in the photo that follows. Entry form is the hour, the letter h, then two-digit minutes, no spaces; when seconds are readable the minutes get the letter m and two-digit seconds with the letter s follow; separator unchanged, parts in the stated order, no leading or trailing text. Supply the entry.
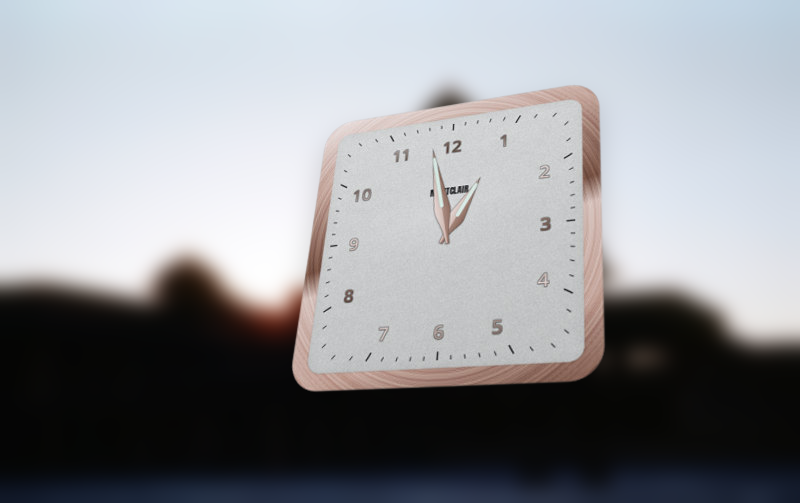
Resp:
12h58
